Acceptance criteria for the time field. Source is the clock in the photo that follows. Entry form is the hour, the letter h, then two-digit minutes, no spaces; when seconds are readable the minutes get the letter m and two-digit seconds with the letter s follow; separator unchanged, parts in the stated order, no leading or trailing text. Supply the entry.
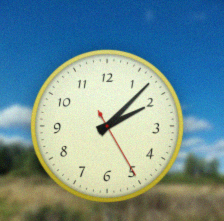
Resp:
2h07m25s
